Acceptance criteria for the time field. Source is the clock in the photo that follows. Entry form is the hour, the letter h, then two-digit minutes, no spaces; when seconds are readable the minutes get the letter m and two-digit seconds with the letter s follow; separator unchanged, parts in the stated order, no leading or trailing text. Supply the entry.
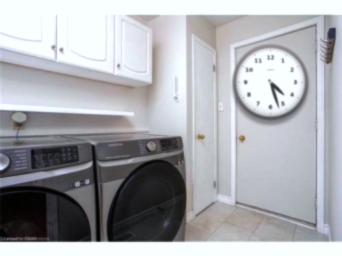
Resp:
4h27
